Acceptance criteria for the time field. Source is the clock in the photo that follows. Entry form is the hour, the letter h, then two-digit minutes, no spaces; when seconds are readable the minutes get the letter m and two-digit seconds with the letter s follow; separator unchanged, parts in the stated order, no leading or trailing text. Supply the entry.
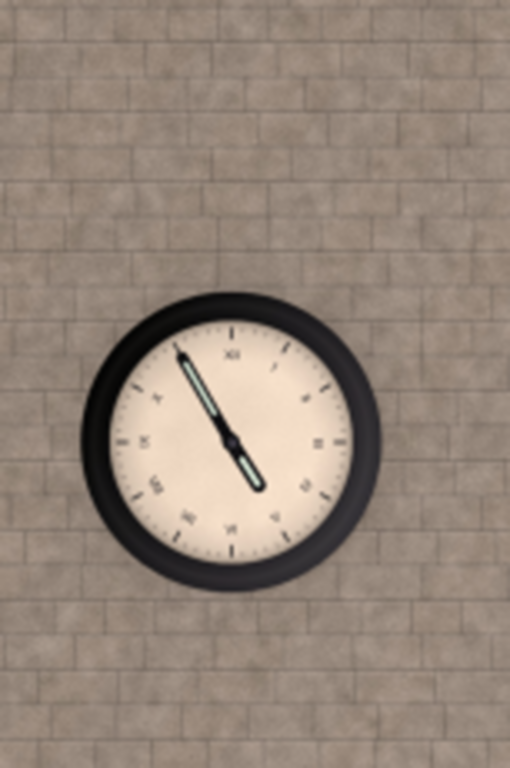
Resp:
4h55
